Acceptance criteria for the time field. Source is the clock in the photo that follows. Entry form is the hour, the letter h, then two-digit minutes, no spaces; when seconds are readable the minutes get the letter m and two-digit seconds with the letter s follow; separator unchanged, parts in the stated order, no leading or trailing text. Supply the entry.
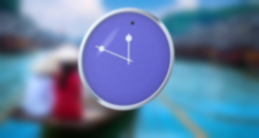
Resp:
11h48
